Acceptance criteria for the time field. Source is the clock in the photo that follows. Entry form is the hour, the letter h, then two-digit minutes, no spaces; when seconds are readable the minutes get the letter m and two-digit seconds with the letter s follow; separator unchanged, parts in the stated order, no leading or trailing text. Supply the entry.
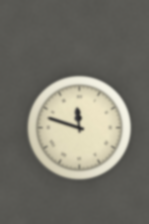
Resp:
11h48
